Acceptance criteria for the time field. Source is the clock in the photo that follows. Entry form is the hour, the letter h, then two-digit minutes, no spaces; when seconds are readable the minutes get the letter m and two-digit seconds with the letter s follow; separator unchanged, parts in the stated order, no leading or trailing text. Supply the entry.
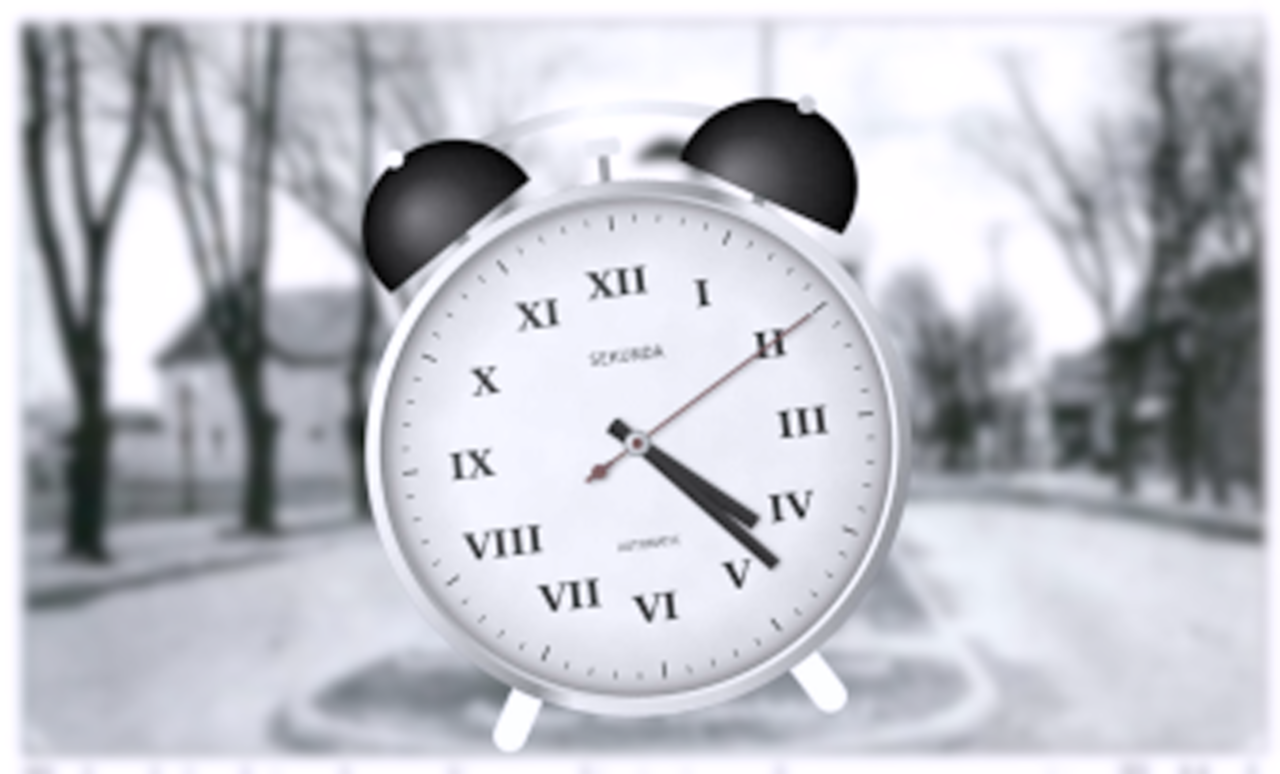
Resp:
4h23m10s
